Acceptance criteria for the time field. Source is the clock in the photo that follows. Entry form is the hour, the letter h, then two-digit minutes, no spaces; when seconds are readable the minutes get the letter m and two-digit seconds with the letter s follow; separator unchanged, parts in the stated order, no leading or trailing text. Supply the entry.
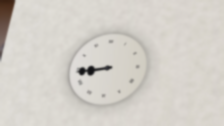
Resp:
8h44
